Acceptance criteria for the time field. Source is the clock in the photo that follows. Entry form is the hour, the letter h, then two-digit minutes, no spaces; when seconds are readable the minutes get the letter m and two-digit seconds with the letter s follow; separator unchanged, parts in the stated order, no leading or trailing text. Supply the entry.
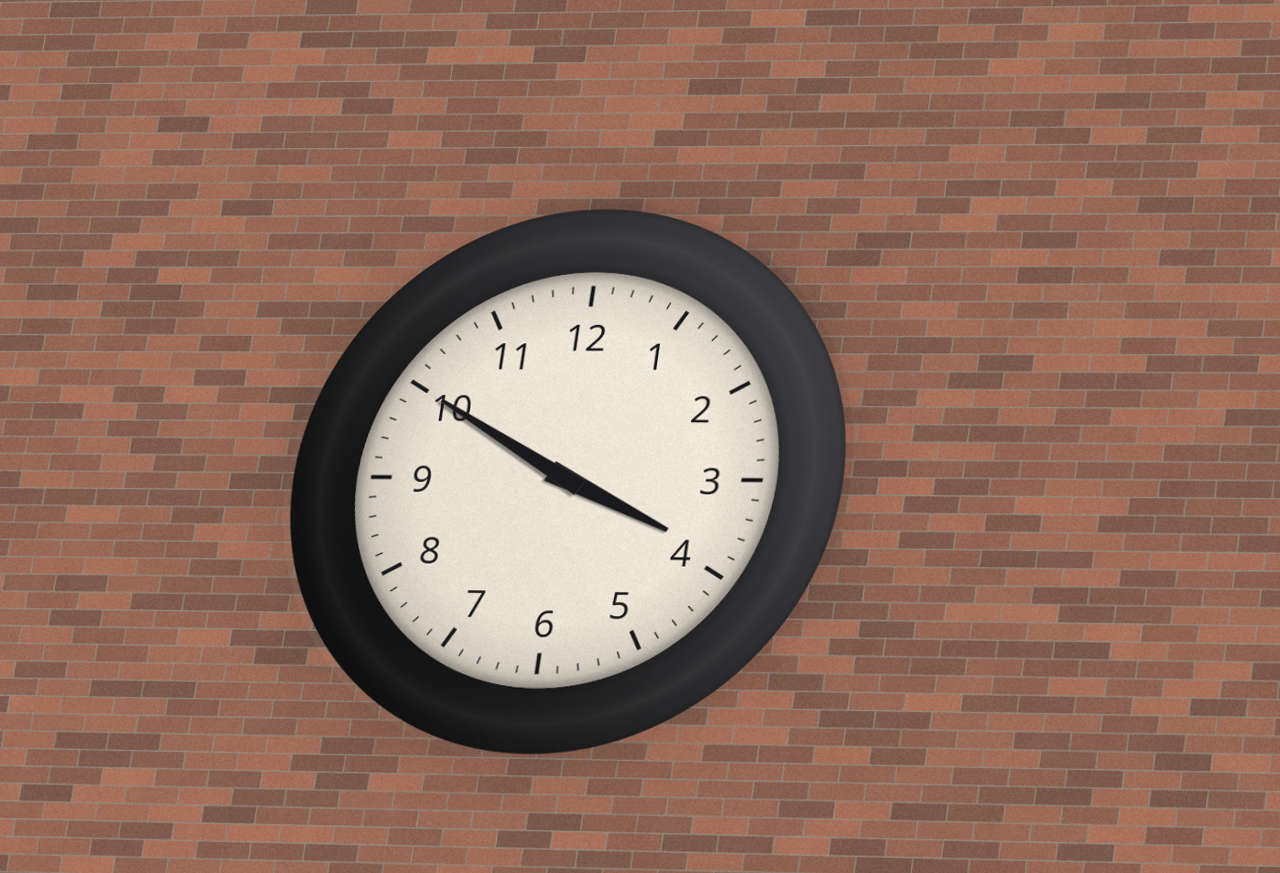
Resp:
3h50
